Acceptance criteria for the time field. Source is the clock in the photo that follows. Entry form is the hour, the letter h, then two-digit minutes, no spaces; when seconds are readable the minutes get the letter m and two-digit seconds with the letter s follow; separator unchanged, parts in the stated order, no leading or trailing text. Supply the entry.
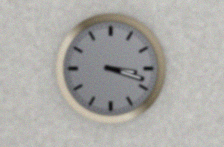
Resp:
3h18
